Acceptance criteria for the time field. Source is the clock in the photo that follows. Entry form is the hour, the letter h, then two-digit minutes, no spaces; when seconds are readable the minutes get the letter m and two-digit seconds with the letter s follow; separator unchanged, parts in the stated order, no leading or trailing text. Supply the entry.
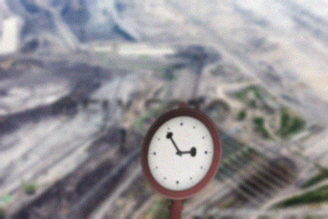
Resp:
2h54
